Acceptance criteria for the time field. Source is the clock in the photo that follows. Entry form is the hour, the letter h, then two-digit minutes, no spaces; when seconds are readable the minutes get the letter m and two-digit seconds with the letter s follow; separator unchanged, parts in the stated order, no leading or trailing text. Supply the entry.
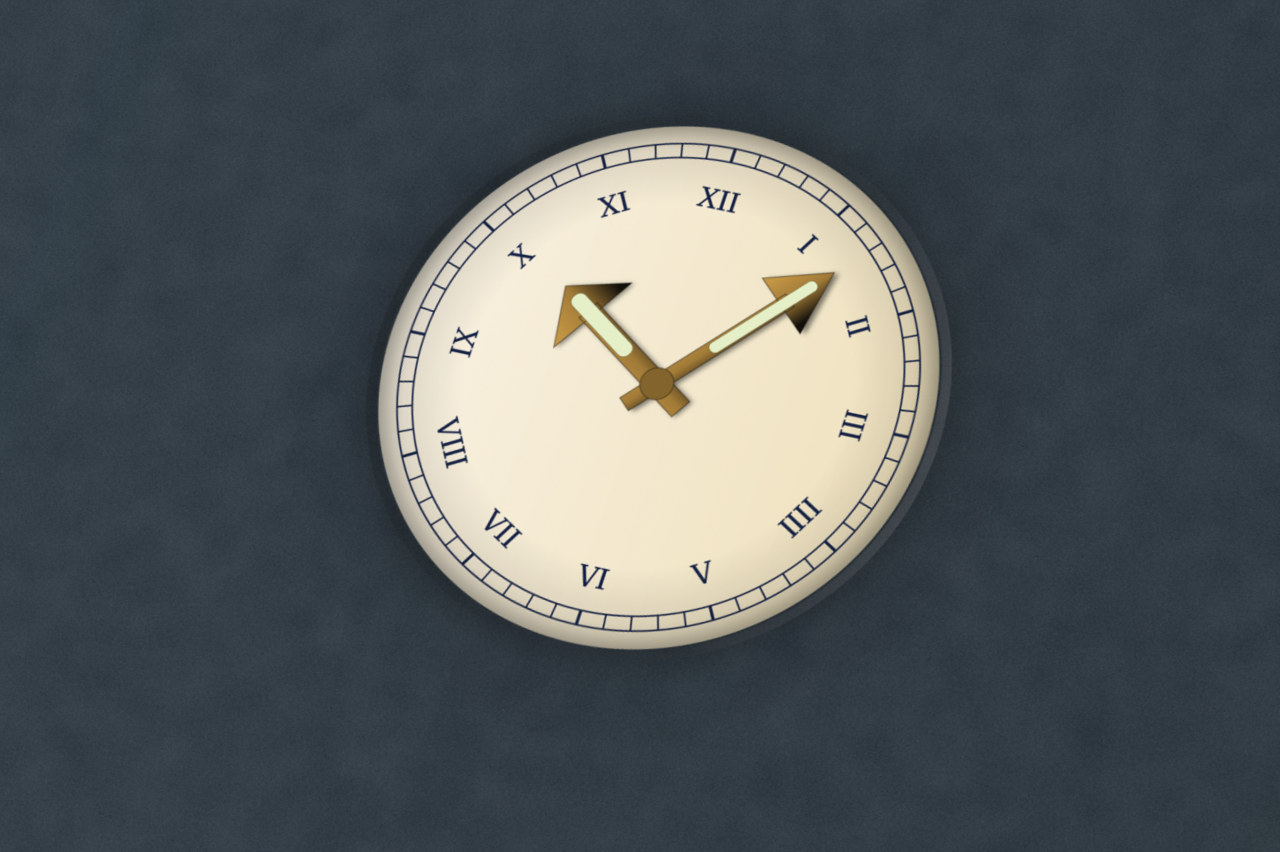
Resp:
10h07
